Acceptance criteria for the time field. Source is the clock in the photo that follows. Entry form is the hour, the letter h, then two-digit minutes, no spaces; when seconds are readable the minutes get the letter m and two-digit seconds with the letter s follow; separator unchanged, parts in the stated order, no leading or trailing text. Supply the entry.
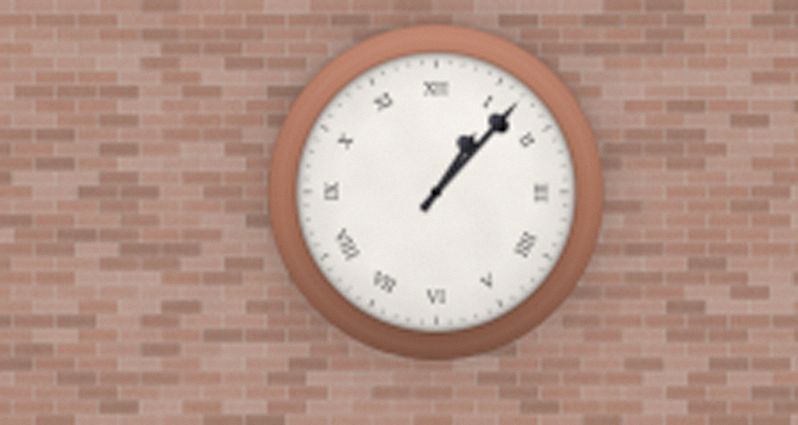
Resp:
1h07
